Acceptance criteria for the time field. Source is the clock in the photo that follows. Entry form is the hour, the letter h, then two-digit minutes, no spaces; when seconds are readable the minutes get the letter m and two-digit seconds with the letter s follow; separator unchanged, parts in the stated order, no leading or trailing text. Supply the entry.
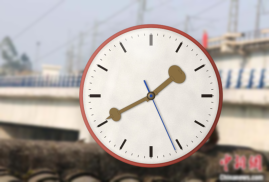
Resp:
1h40m26s
